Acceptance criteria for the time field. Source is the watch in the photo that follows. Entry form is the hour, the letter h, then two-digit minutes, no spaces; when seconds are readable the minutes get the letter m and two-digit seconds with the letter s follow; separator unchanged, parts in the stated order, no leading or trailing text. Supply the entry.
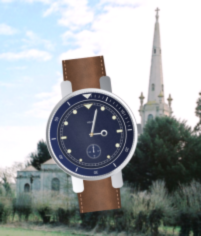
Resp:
3h03
